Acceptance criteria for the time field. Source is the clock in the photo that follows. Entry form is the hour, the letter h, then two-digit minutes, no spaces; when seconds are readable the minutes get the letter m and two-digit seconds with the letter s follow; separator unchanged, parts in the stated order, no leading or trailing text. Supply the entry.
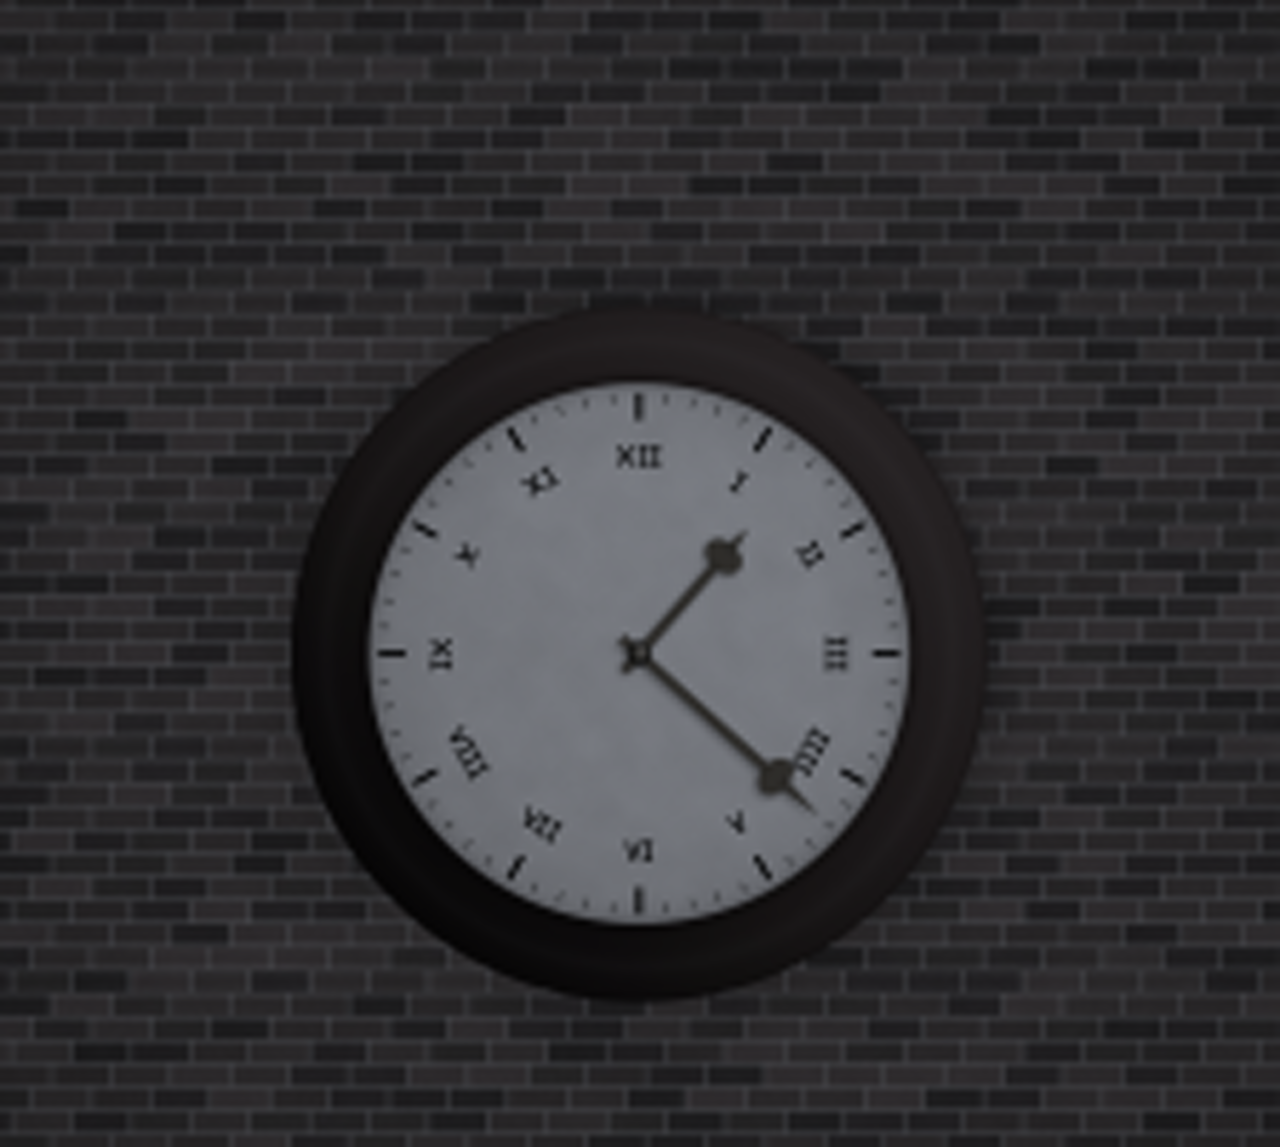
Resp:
1h22
